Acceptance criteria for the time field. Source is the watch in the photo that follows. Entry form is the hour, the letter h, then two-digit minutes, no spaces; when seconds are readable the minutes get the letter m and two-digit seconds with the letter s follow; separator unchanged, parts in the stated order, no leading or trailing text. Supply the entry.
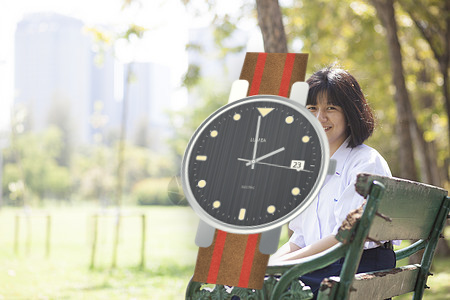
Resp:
1h59m16s
